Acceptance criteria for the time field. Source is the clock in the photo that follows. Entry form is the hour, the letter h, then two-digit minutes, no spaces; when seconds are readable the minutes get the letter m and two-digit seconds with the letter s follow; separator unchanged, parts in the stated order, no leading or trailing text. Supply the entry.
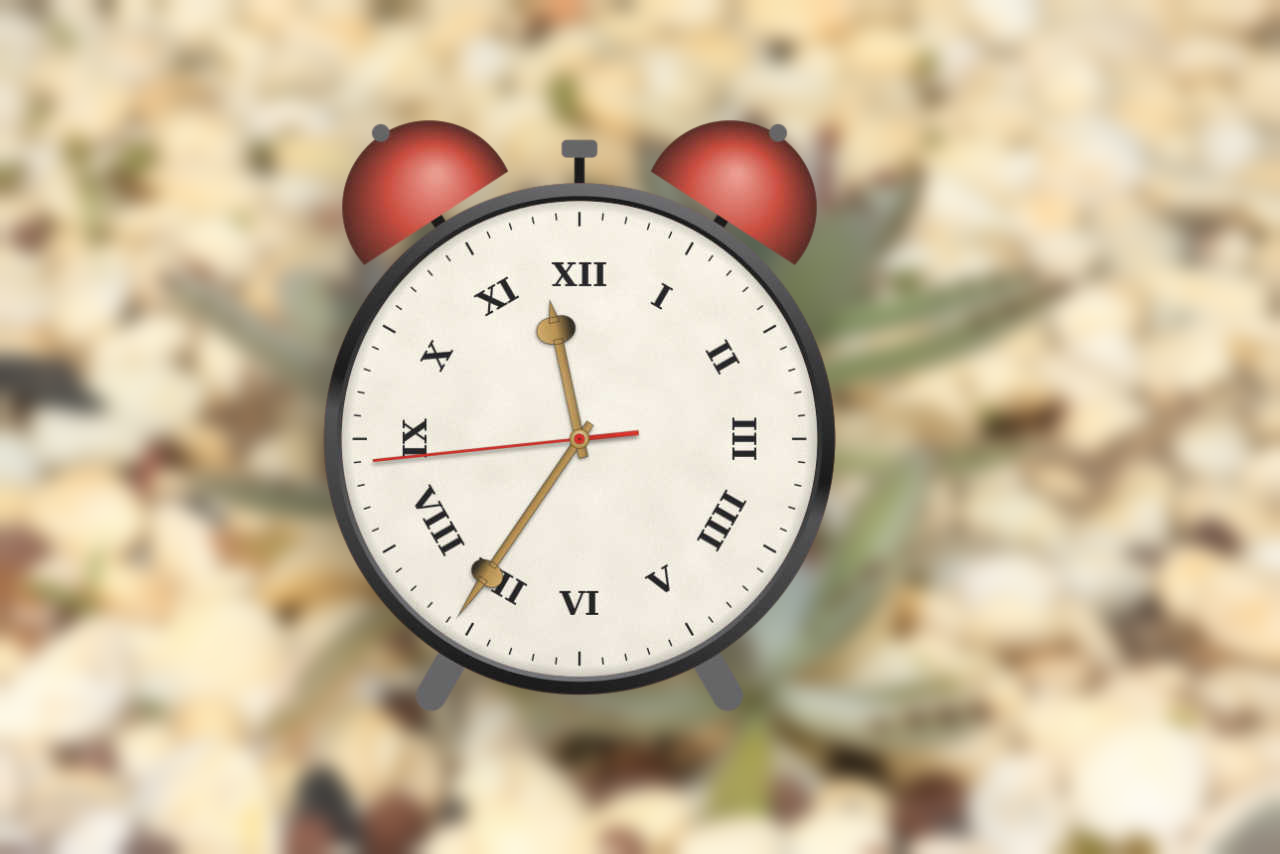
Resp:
11h35m44s
